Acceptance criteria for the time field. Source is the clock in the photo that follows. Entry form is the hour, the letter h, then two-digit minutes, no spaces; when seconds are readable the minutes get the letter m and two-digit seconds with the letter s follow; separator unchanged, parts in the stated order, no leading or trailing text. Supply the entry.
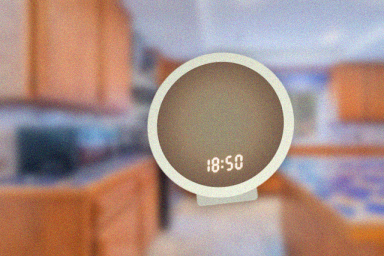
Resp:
18h50
